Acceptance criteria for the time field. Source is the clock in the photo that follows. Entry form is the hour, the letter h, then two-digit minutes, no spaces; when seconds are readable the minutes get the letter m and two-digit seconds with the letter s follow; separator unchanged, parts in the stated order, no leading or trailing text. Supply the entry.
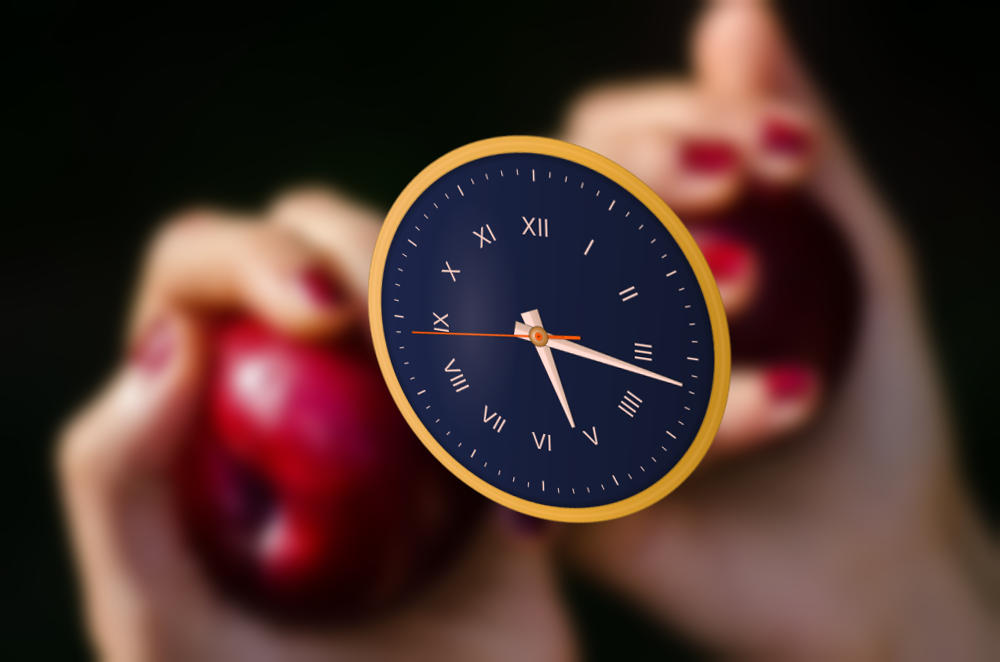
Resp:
5h16m44s
